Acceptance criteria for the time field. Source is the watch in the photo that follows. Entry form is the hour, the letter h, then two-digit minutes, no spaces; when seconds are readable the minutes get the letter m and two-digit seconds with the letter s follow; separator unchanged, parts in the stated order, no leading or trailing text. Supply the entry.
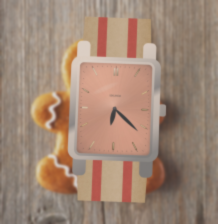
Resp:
6h22
